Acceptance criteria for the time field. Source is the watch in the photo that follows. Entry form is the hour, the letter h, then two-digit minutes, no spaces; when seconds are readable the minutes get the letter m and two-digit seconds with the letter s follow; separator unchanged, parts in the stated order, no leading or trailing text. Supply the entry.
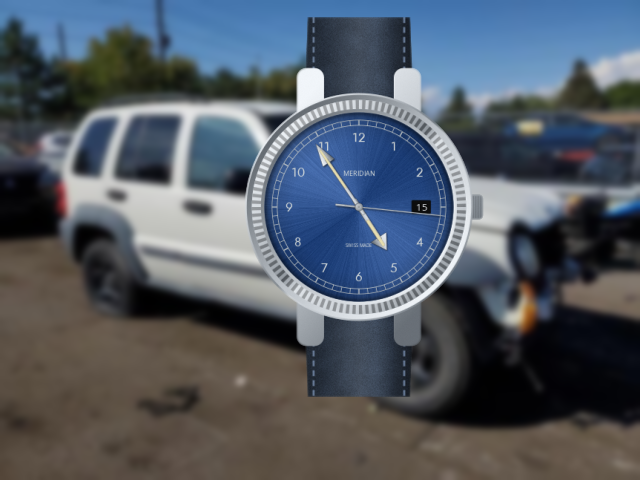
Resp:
4h54m16s
